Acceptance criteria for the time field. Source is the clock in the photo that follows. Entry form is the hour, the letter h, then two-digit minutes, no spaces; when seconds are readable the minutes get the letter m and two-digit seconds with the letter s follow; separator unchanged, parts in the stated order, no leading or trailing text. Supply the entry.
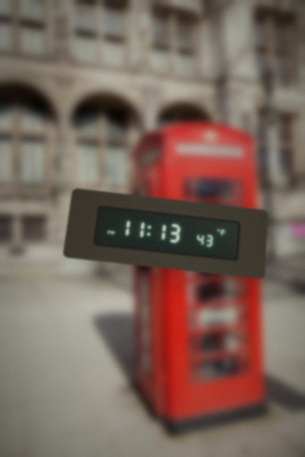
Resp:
11h13
